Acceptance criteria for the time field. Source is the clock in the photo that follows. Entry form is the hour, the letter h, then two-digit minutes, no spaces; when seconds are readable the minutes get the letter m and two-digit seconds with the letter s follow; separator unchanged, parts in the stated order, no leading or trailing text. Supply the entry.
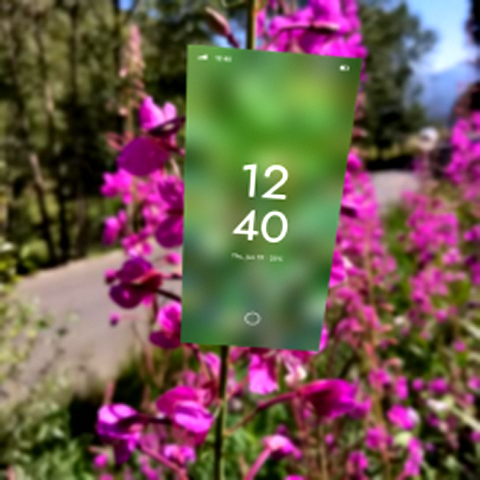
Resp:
12h40
